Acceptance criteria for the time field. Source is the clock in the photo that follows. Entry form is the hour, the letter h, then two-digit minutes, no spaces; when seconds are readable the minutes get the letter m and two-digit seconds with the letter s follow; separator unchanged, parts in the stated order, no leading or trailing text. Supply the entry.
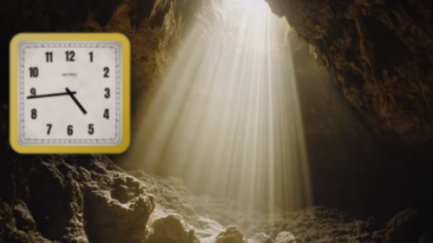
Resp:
4h44
